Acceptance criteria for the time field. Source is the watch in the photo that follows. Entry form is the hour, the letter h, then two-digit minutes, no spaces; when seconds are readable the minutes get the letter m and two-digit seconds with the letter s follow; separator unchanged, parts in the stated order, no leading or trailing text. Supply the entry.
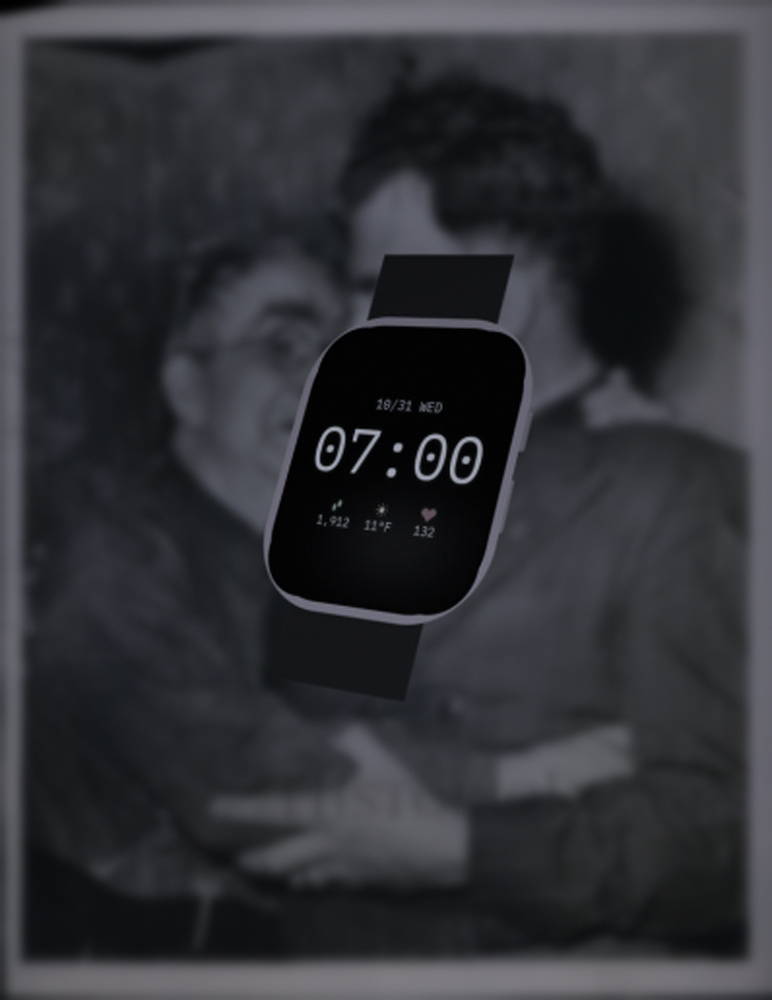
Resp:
7h00
